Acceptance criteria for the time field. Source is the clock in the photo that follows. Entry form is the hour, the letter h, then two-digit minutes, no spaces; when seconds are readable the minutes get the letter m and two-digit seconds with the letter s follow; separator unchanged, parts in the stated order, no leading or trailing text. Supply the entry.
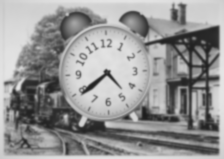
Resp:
4h39
